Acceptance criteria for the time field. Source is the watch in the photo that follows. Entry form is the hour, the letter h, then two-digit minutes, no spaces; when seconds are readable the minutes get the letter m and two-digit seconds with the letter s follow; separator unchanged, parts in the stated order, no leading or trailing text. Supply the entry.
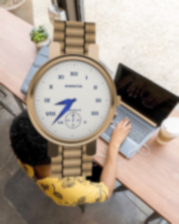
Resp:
8h37
